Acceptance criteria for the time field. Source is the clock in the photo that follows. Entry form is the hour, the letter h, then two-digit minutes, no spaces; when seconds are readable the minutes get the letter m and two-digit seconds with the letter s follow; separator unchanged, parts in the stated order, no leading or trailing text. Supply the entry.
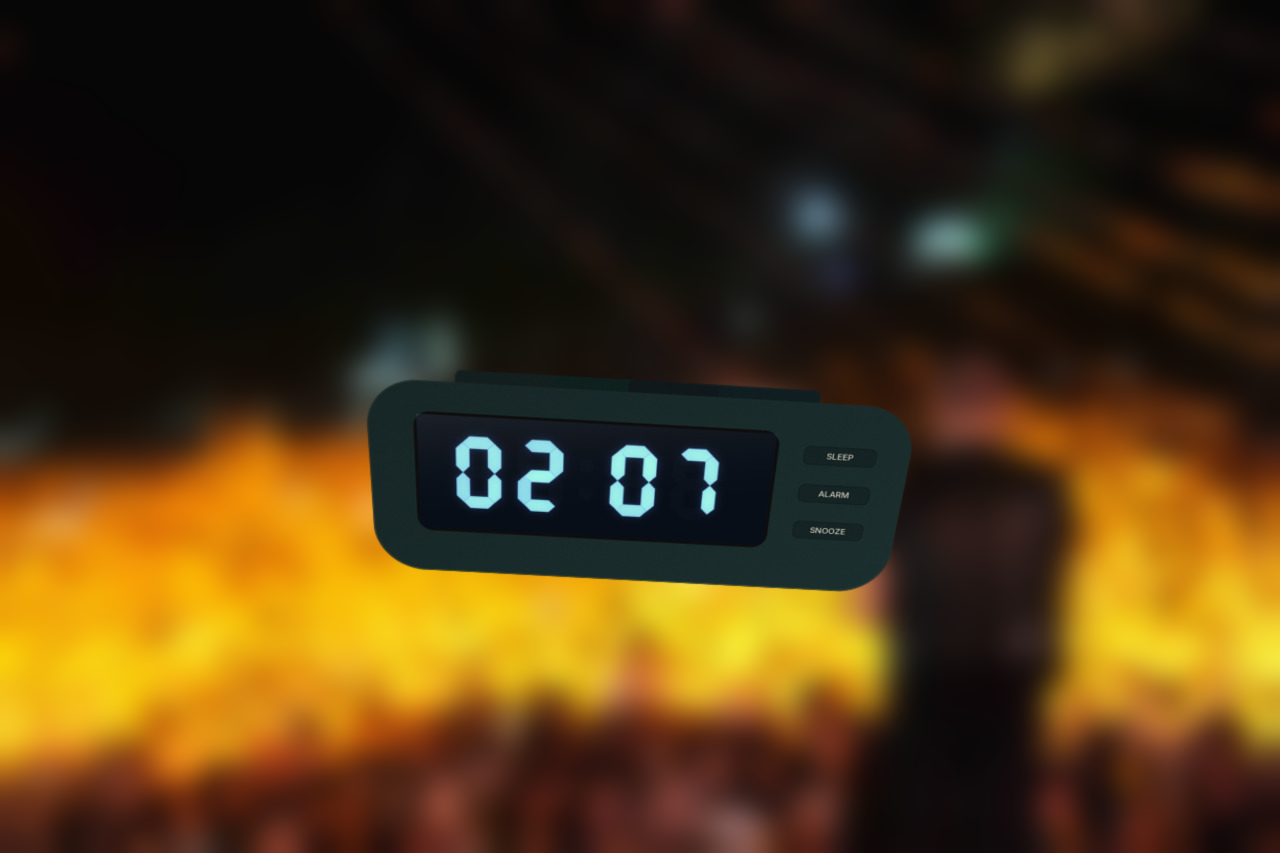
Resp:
2h07
